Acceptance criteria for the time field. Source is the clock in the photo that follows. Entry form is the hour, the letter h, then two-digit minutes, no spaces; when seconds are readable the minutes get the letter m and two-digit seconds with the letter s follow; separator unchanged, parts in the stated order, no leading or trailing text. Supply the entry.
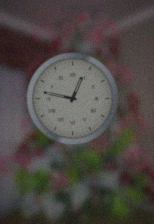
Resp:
12h47
